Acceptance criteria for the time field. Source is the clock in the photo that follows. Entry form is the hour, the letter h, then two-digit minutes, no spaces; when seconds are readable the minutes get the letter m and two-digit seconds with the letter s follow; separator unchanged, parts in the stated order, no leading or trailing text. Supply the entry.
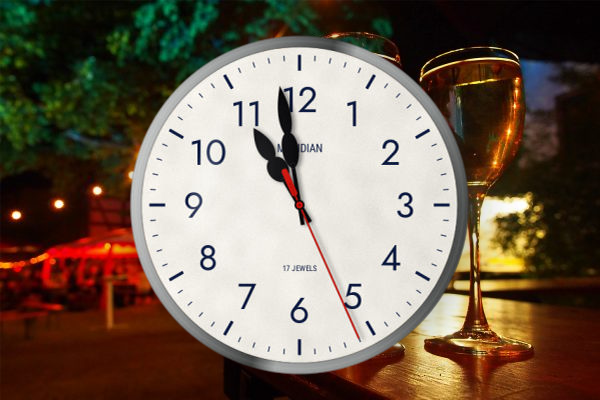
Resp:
10h58m26s
